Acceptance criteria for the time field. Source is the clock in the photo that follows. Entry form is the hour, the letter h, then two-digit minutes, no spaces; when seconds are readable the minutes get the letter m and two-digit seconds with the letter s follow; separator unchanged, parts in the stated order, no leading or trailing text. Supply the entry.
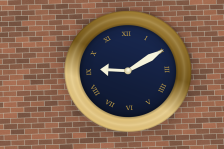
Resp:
9h10
